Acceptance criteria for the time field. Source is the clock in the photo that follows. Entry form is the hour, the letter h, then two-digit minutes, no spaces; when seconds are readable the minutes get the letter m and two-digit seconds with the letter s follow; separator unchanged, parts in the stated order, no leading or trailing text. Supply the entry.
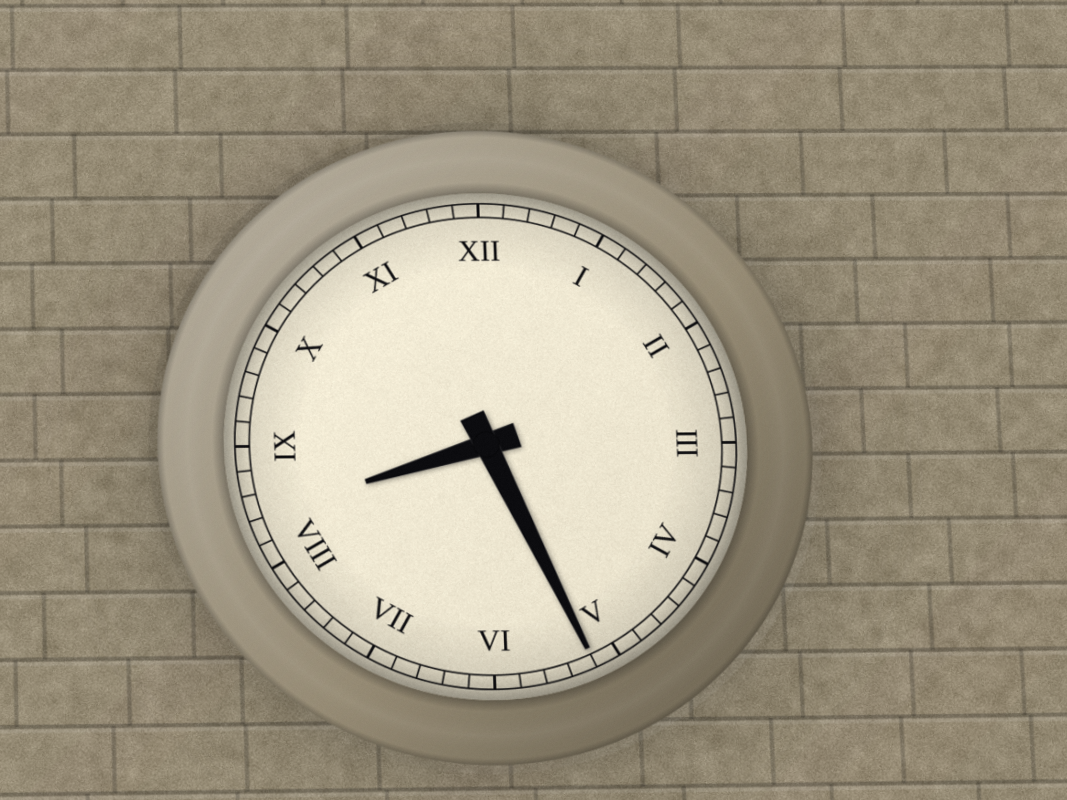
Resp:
8h26
